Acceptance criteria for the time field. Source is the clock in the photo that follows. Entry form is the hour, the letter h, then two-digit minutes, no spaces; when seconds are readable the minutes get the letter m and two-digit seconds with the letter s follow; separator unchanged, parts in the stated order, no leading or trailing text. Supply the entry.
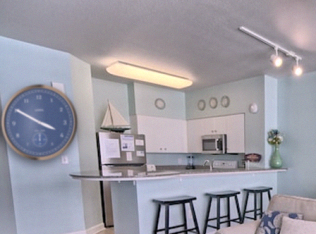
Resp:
3h50
